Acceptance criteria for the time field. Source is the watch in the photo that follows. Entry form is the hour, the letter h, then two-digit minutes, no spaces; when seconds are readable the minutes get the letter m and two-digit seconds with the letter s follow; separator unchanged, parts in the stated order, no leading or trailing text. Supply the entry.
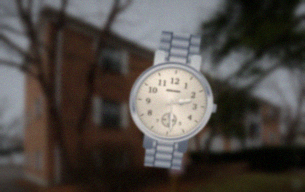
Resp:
2h29
